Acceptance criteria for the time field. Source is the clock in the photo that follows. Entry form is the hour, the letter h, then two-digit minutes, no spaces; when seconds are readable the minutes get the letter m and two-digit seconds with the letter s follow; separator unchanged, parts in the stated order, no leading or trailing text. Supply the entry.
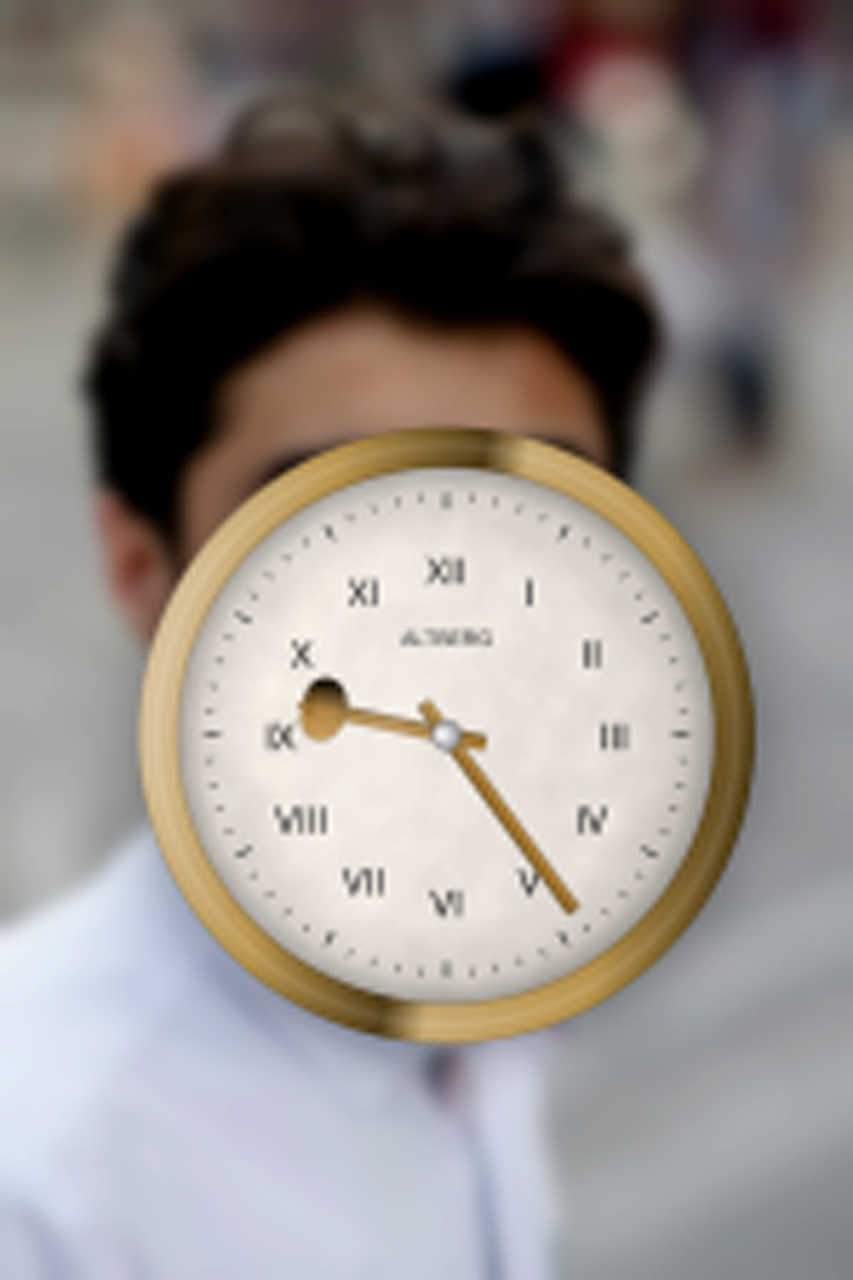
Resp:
9h24
